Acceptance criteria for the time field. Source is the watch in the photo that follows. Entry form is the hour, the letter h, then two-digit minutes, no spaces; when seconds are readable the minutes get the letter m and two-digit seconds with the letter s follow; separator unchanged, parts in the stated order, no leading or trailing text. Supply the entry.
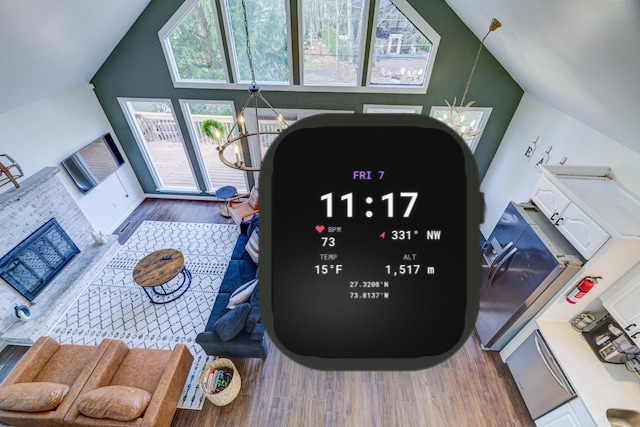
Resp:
11h17
